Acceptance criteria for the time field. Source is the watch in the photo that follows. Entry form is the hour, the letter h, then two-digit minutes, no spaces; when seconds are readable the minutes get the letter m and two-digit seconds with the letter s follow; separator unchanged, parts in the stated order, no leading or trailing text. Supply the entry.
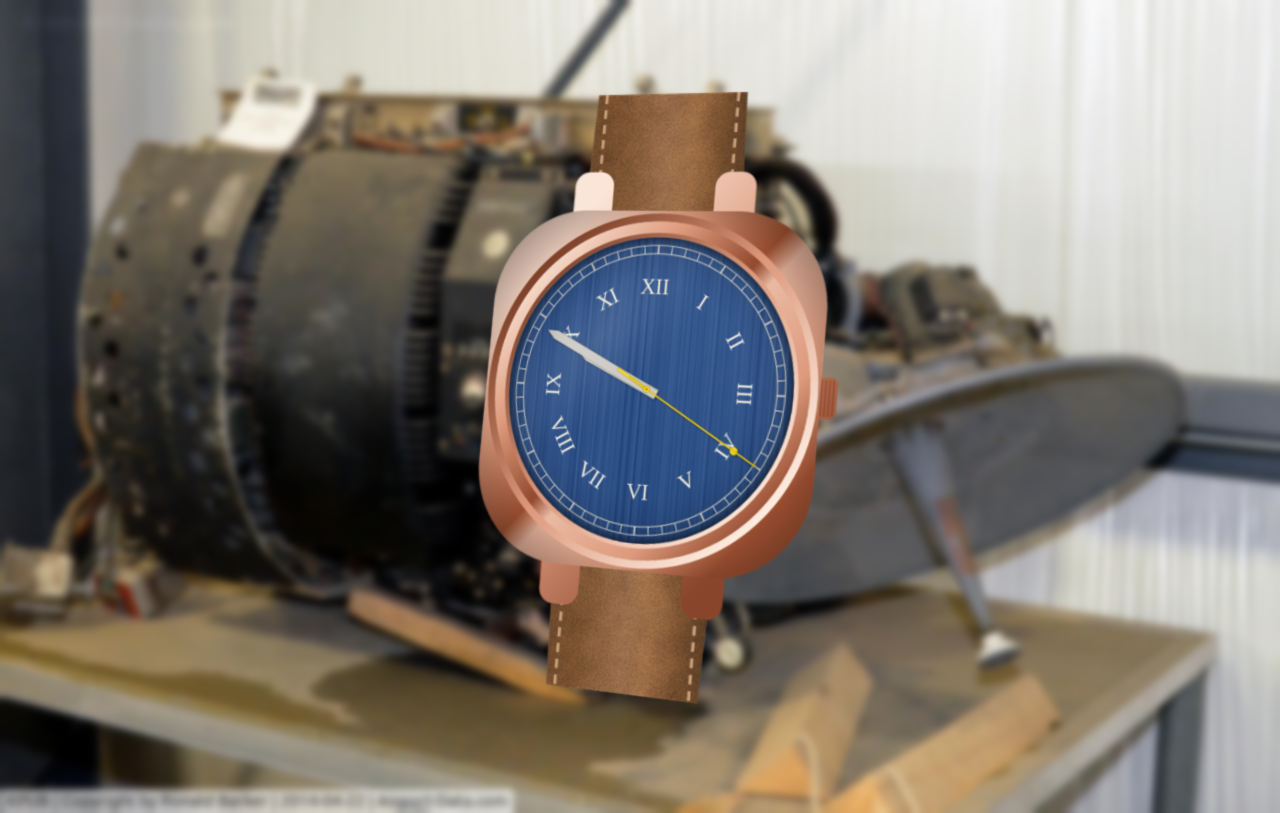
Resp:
9h49m20s
